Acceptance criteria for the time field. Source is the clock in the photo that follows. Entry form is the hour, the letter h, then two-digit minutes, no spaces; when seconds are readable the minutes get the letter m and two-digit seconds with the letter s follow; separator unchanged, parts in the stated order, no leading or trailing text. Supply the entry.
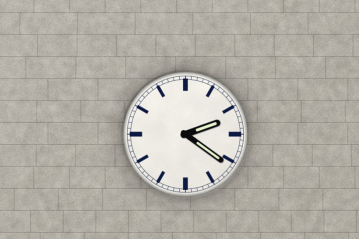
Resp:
2h21
